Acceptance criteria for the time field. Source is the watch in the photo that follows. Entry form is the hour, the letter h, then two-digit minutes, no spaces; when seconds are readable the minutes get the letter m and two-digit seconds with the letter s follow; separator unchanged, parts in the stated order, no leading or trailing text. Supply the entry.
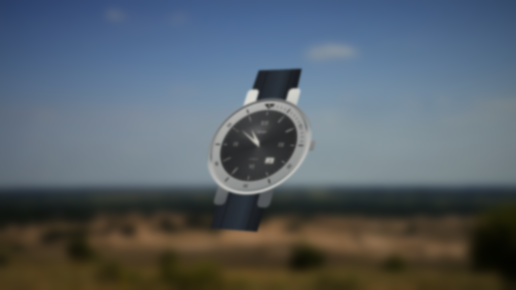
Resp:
10h51
